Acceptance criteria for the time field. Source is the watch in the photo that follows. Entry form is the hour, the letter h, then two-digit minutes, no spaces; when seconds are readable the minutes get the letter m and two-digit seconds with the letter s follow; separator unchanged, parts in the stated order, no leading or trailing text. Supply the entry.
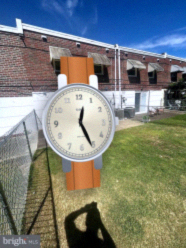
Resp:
12h26
